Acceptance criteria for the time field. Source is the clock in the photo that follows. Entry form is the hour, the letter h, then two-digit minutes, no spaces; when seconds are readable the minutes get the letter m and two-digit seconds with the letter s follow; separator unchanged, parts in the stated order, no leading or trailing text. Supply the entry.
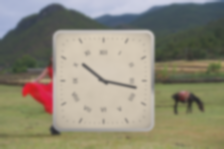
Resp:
10h17
